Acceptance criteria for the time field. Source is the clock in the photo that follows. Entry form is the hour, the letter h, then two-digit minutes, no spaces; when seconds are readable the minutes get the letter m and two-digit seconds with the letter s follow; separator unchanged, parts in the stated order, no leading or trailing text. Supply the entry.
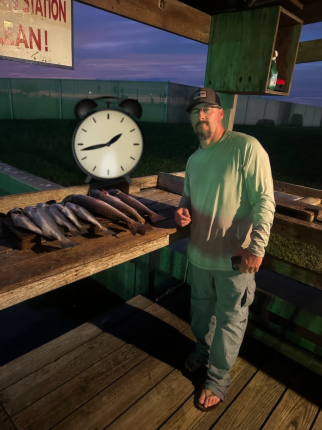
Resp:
1h43
